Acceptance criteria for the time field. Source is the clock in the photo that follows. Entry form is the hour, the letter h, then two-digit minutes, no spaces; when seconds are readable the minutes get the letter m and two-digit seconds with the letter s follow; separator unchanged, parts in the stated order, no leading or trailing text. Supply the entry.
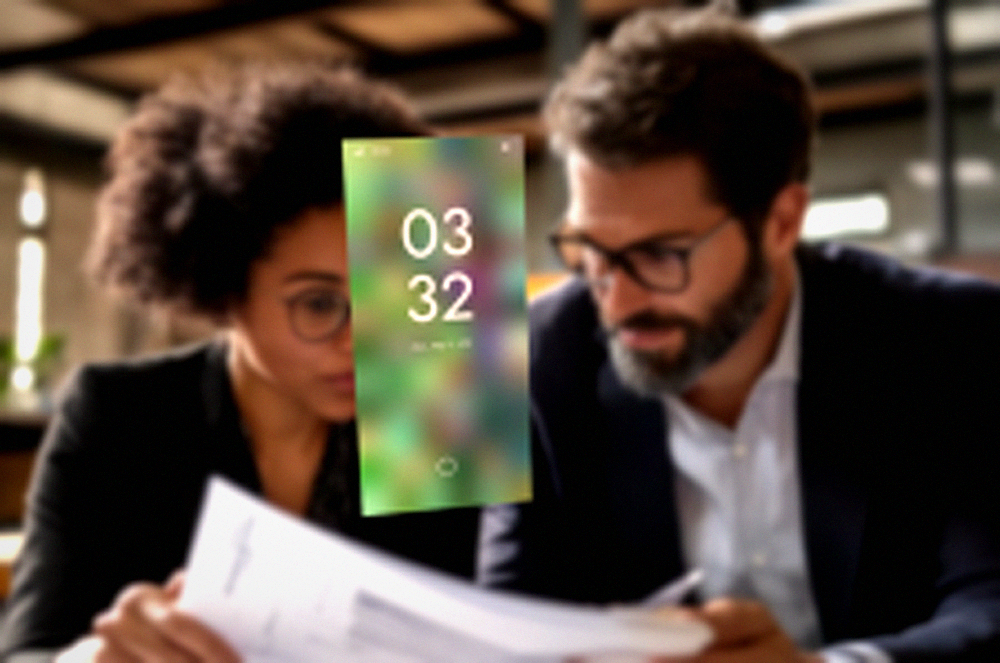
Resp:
3h32
